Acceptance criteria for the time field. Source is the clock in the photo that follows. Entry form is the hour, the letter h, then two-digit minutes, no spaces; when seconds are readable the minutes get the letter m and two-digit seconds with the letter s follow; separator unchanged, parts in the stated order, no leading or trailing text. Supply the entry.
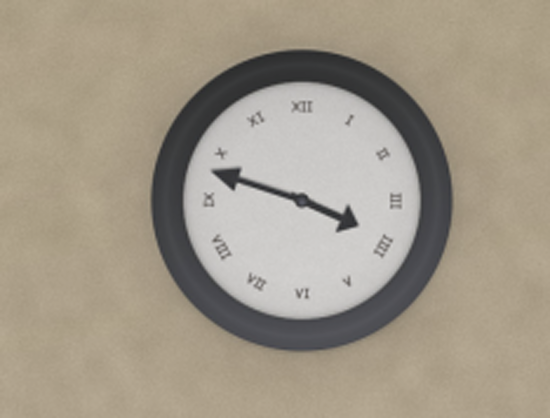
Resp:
3h48
